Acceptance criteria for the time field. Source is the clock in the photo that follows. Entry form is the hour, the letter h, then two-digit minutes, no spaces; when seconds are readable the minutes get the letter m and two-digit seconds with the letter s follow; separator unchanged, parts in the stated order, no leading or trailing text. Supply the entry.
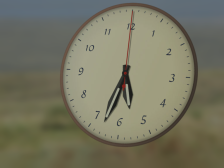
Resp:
5h33m00s
